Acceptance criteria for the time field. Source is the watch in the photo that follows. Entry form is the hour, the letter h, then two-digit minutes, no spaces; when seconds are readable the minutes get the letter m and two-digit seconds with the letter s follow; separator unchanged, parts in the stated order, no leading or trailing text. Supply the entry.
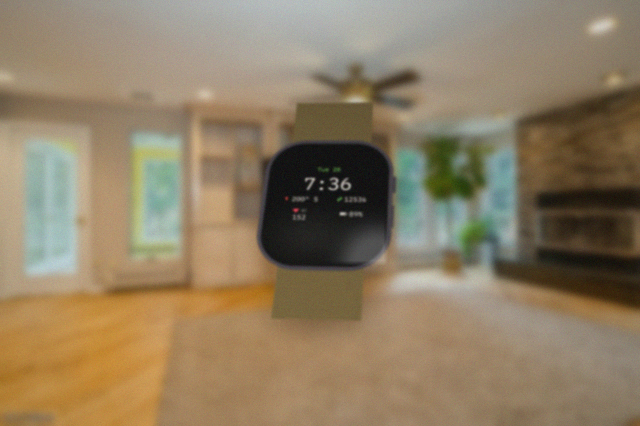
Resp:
7h36
